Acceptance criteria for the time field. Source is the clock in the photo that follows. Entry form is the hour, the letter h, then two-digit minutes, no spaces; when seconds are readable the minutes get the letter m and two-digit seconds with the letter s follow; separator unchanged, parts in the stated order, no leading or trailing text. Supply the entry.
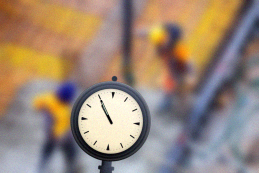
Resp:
10h55
